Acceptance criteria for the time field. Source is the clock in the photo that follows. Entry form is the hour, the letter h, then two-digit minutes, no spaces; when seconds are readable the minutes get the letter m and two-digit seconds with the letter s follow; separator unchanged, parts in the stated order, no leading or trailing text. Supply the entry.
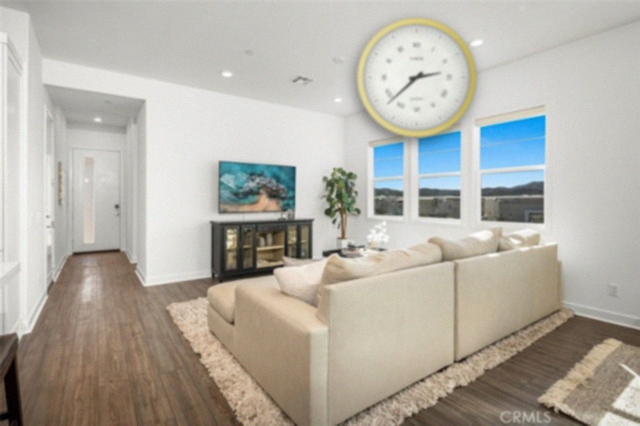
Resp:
2h38
